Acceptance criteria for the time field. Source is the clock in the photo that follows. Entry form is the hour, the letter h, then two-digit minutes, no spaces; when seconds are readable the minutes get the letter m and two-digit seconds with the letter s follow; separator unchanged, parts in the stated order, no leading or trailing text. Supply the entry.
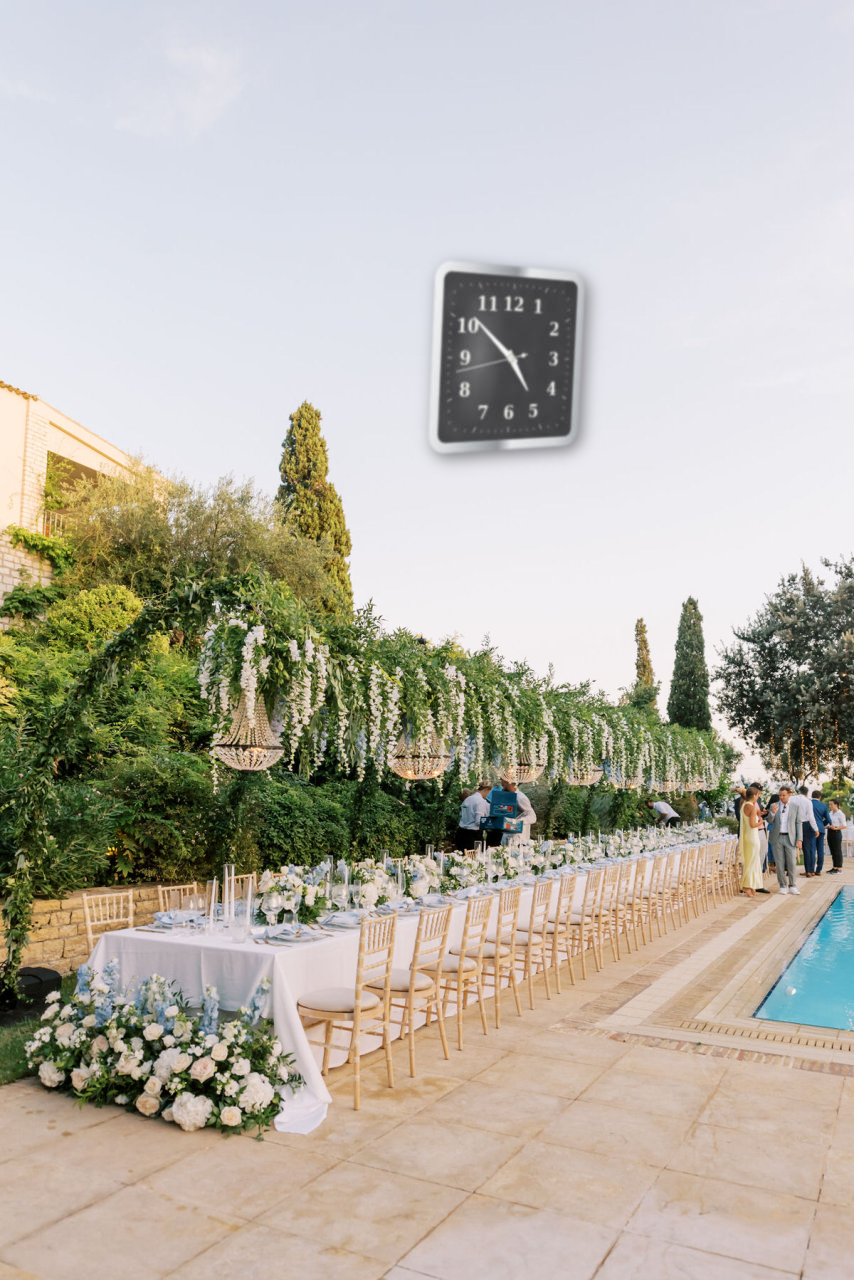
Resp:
4h51m43s
